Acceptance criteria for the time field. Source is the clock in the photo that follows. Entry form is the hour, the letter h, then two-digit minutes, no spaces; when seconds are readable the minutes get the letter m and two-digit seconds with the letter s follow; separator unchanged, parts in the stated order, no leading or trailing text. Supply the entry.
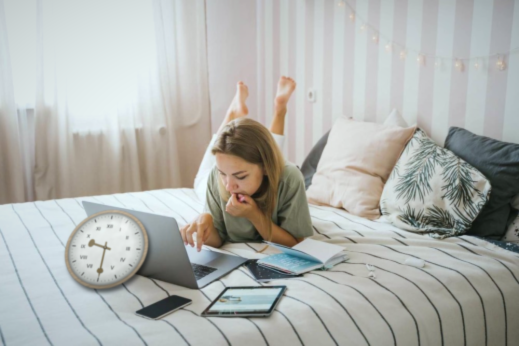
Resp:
9h30
